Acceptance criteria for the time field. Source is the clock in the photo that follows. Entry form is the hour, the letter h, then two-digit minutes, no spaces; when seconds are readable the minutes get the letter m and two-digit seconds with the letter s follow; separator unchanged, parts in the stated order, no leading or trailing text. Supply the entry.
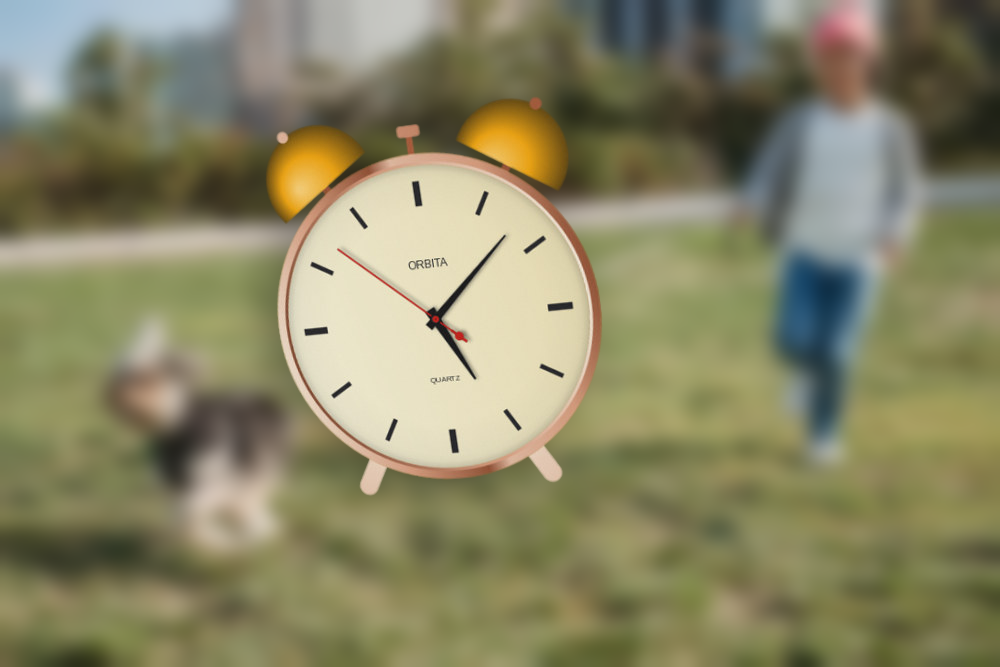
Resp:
5h07m52s
